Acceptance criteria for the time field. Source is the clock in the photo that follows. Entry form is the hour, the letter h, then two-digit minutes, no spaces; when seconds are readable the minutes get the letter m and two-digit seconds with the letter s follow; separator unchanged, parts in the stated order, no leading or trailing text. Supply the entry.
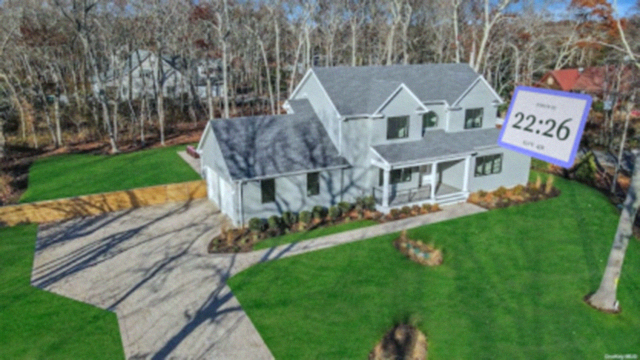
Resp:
22h26
